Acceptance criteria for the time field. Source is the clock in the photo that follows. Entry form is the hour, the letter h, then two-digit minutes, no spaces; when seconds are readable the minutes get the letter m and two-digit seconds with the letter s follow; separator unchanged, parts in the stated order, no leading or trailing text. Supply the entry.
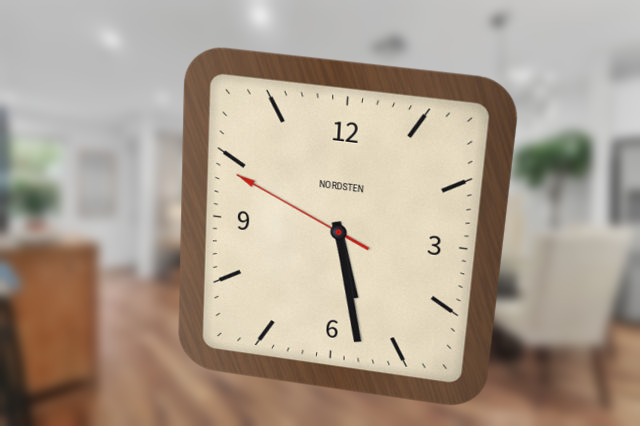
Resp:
5h27m49s
